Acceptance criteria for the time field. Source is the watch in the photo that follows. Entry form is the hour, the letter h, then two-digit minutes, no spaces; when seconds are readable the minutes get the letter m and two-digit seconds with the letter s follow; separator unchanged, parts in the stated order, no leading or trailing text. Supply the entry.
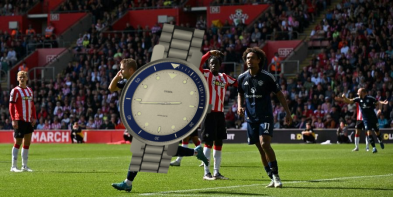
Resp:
2h44
